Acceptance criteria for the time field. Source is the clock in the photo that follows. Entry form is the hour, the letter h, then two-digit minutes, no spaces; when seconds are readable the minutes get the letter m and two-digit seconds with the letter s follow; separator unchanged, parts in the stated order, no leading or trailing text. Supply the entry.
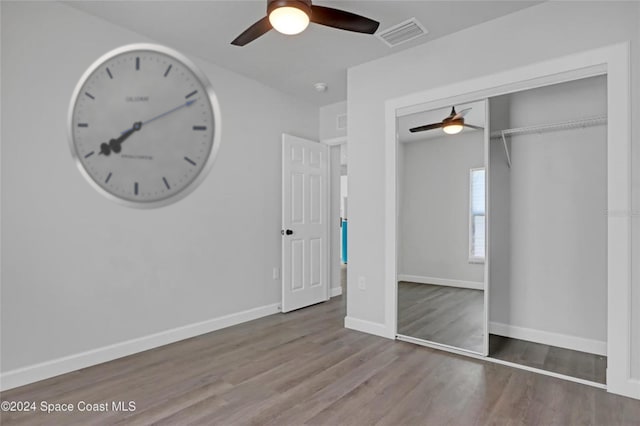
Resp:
7h39m11s
